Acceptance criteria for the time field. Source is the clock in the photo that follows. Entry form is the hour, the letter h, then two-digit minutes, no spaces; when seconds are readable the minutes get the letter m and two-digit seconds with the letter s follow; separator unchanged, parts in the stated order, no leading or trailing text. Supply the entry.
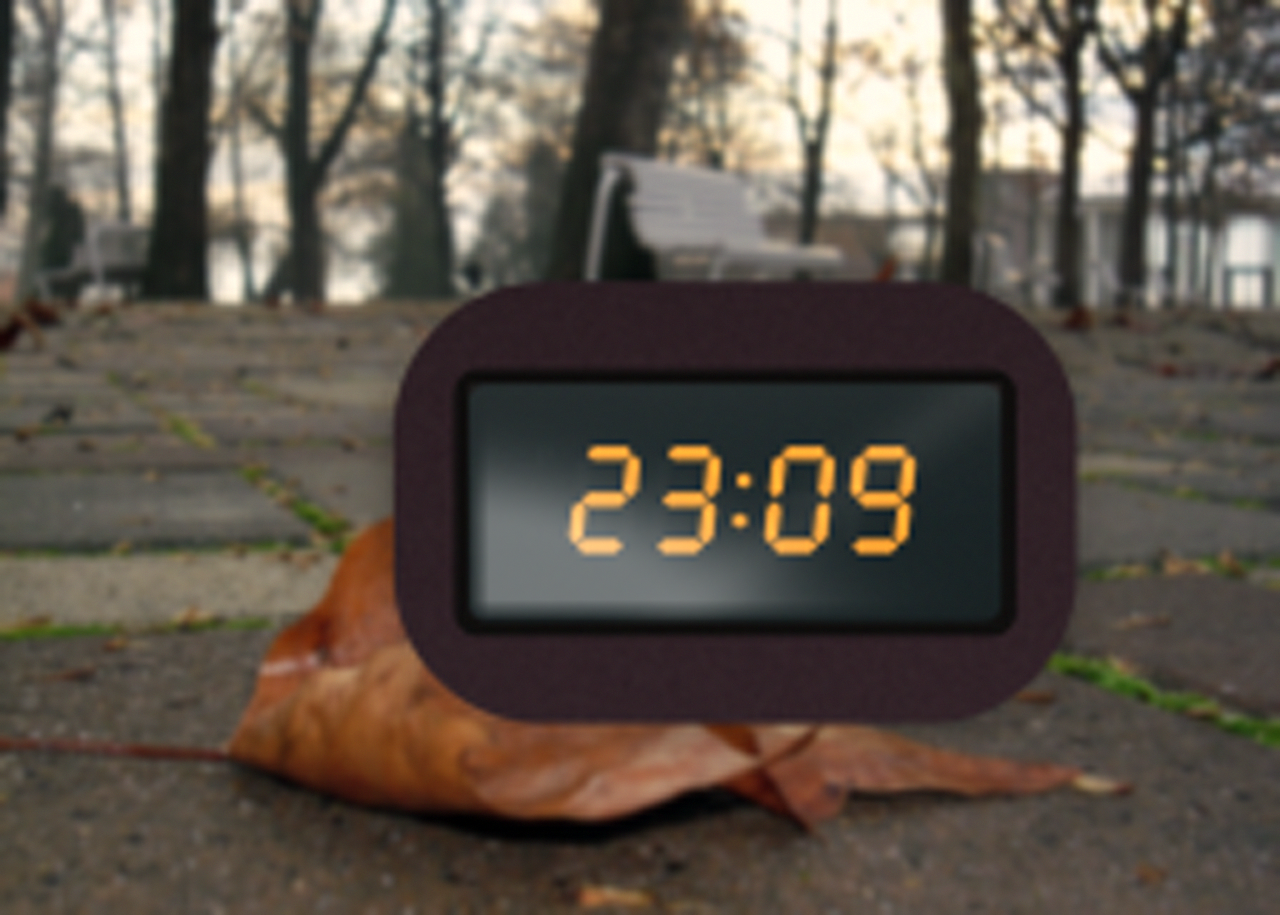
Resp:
23h09
